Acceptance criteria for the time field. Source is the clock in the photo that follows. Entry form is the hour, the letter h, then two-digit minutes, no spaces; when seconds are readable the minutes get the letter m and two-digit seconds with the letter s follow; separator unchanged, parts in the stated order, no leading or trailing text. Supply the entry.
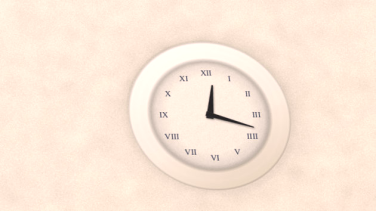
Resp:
12h18
